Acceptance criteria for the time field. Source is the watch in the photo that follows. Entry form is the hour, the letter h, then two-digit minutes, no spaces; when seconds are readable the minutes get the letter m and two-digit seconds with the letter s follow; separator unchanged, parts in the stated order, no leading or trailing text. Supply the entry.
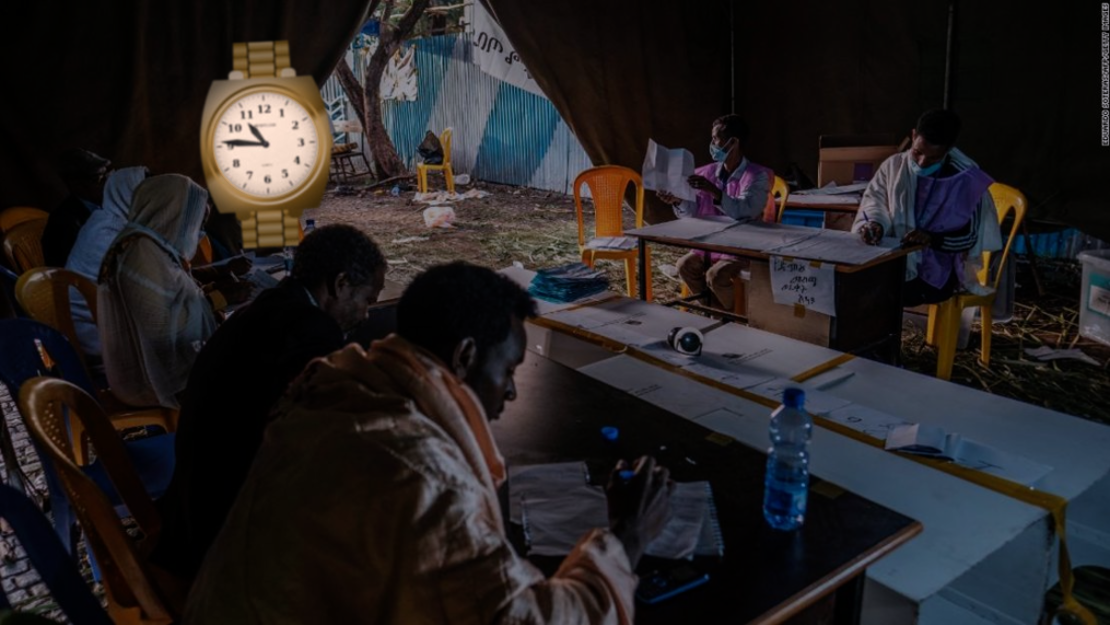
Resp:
10h46
